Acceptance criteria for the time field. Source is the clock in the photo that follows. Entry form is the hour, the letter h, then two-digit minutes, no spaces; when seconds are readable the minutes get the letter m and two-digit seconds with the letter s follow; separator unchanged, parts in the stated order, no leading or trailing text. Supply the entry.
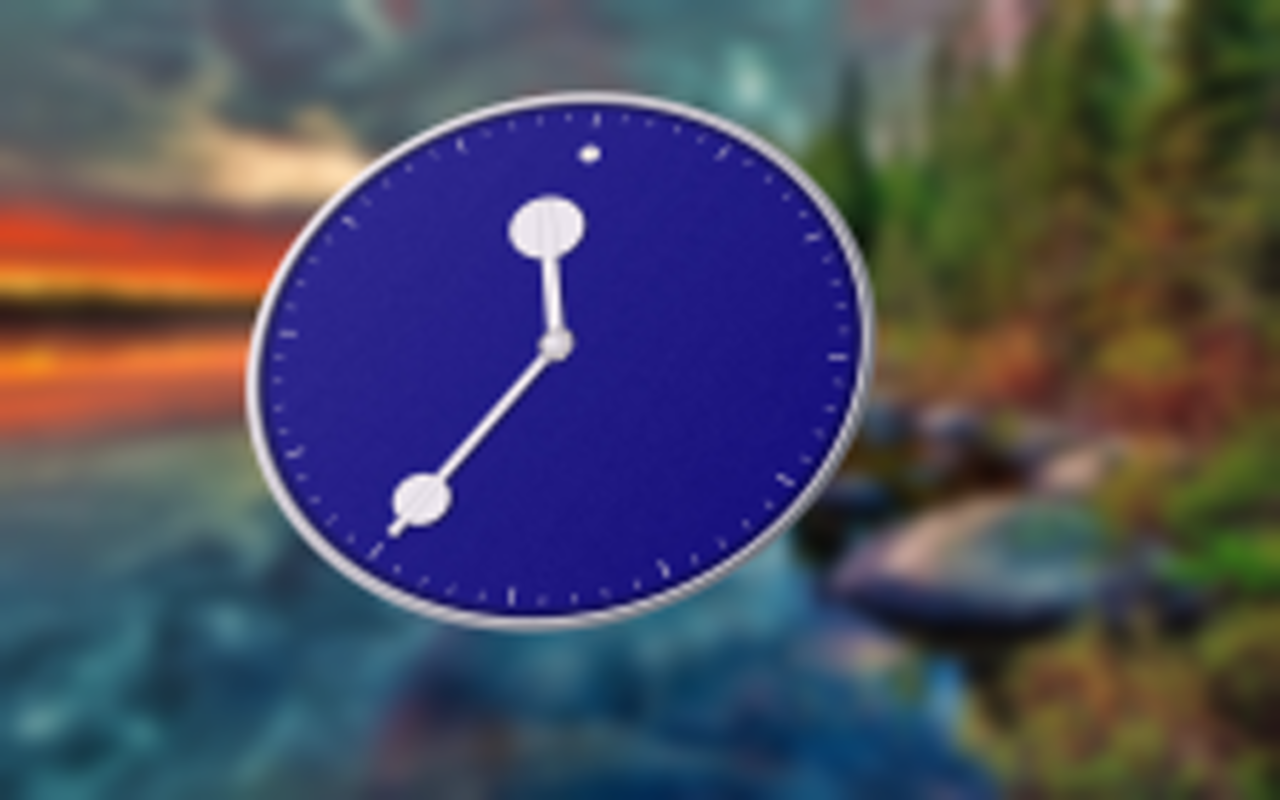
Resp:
11h35
